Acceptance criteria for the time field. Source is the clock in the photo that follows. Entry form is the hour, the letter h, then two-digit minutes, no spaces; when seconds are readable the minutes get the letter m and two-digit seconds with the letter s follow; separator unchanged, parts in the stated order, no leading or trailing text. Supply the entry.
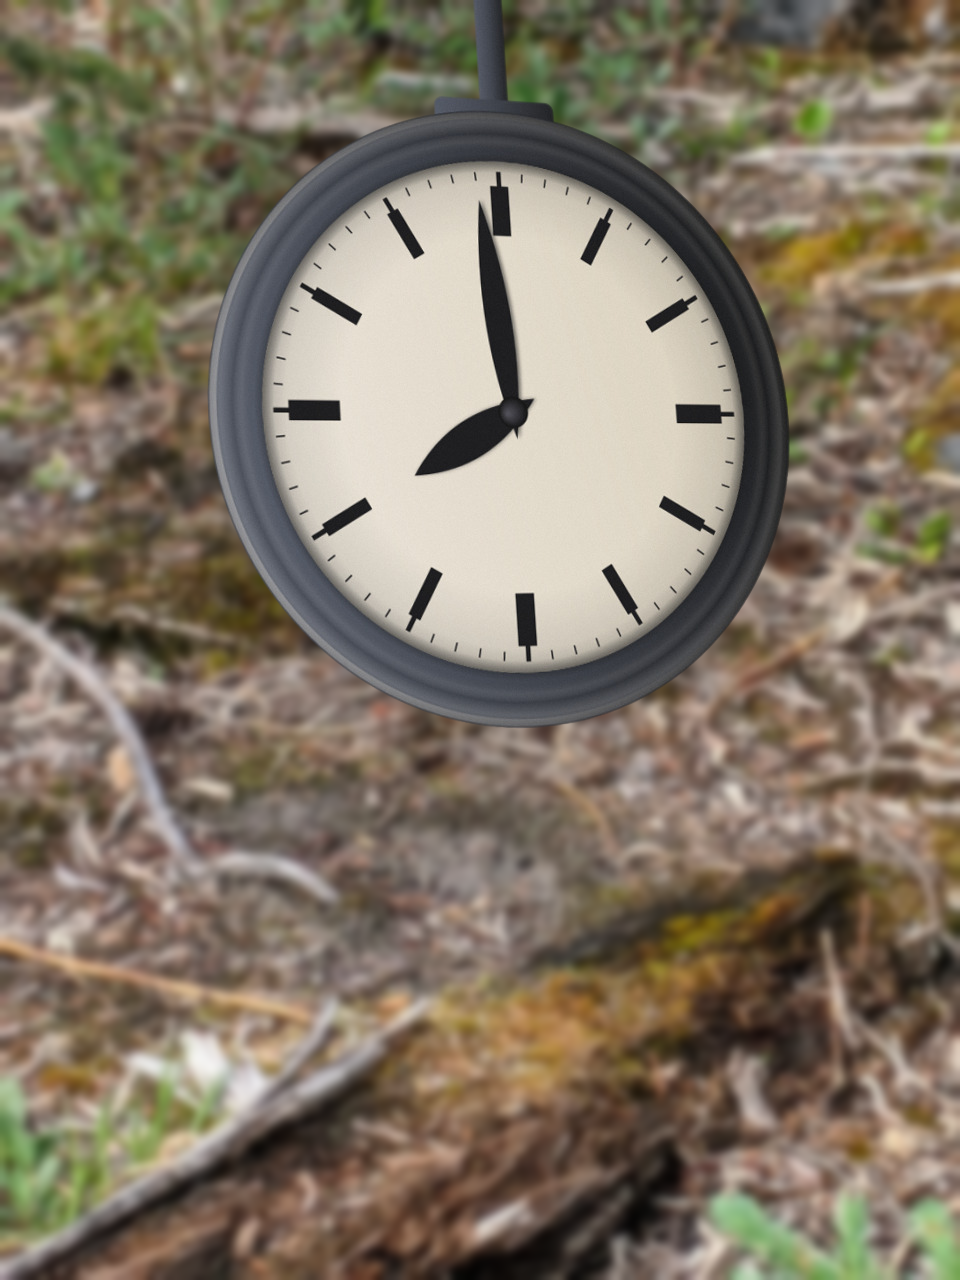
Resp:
7h59
